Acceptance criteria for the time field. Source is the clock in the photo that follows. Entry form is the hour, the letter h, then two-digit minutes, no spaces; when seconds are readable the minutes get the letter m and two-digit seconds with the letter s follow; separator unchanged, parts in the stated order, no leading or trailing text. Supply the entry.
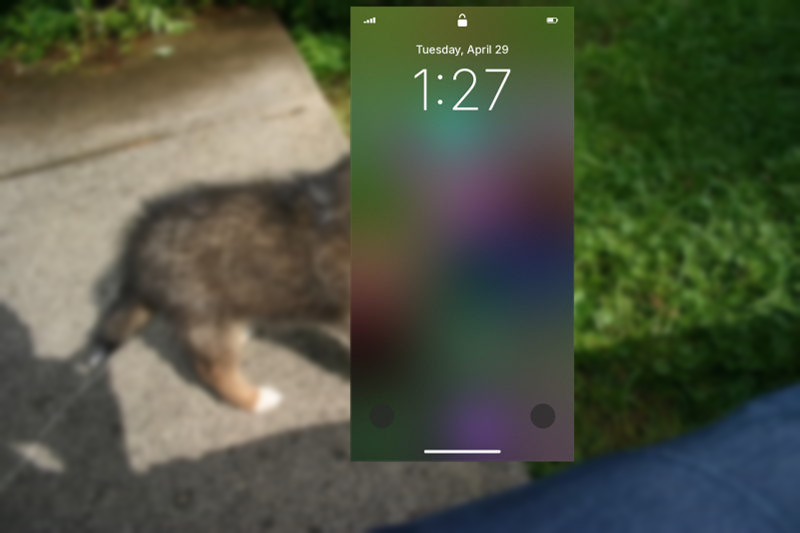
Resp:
1h27
